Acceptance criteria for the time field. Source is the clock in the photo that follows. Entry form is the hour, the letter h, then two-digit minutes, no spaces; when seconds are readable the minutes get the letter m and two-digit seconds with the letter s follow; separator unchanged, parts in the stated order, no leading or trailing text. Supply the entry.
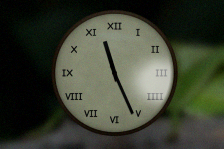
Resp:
11h26
